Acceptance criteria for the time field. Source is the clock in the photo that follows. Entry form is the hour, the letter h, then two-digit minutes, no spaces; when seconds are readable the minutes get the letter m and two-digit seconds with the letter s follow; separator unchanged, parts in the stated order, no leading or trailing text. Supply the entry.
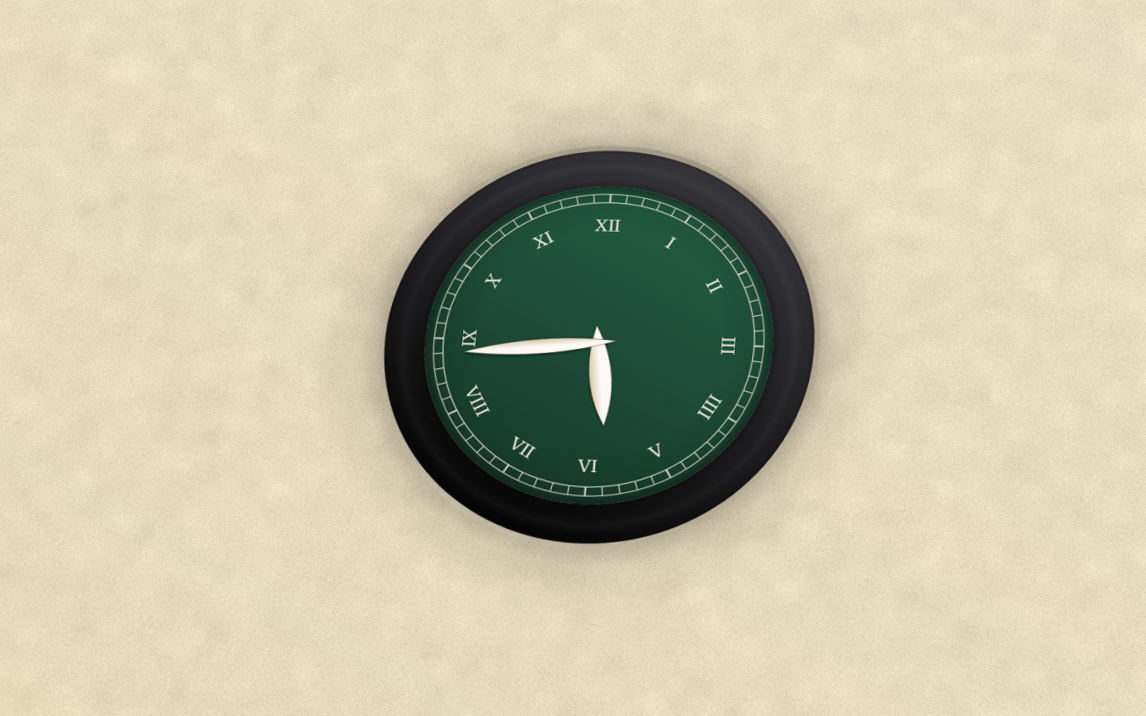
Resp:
5h44
